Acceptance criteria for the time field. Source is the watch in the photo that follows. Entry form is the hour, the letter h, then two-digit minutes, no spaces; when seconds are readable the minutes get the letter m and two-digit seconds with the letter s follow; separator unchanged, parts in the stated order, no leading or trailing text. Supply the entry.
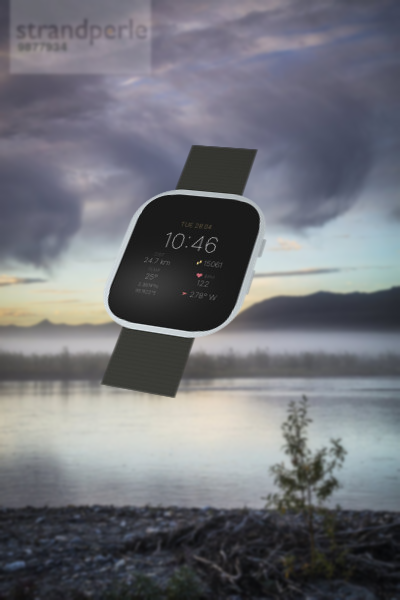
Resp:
10h46
